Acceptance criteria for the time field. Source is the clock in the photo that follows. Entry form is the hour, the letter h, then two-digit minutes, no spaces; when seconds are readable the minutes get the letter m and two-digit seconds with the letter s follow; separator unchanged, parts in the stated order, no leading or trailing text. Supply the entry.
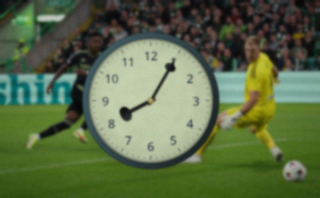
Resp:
8h05
